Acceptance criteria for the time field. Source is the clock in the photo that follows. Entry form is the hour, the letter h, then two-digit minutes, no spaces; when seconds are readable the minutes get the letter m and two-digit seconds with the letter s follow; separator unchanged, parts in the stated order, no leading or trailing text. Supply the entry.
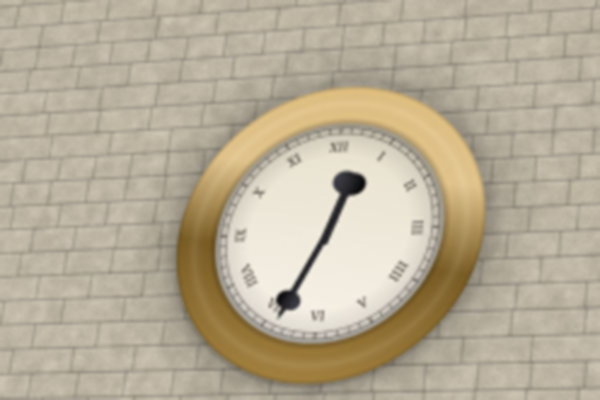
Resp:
12h34
